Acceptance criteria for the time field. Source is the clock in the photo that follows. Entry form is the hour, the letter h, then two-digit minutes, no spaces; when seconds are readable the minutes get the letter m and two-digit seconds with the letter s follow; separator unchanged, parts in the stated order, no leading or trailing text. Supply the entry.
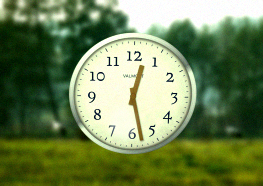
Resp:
12h28
